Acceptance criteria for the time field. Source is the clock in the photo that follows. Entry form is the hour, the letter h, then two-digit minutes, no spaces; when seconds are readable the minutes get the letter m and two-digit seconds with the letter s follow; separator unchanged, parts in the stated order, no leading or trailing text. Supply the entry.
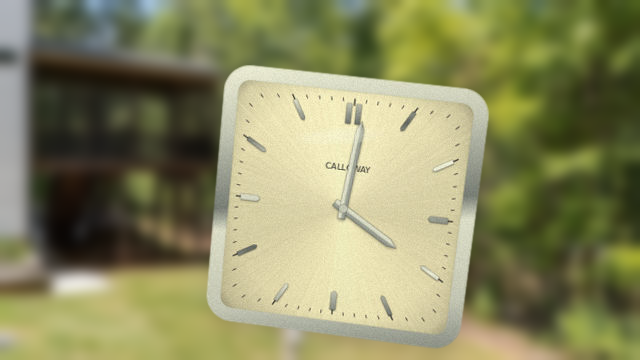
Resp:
4h01
